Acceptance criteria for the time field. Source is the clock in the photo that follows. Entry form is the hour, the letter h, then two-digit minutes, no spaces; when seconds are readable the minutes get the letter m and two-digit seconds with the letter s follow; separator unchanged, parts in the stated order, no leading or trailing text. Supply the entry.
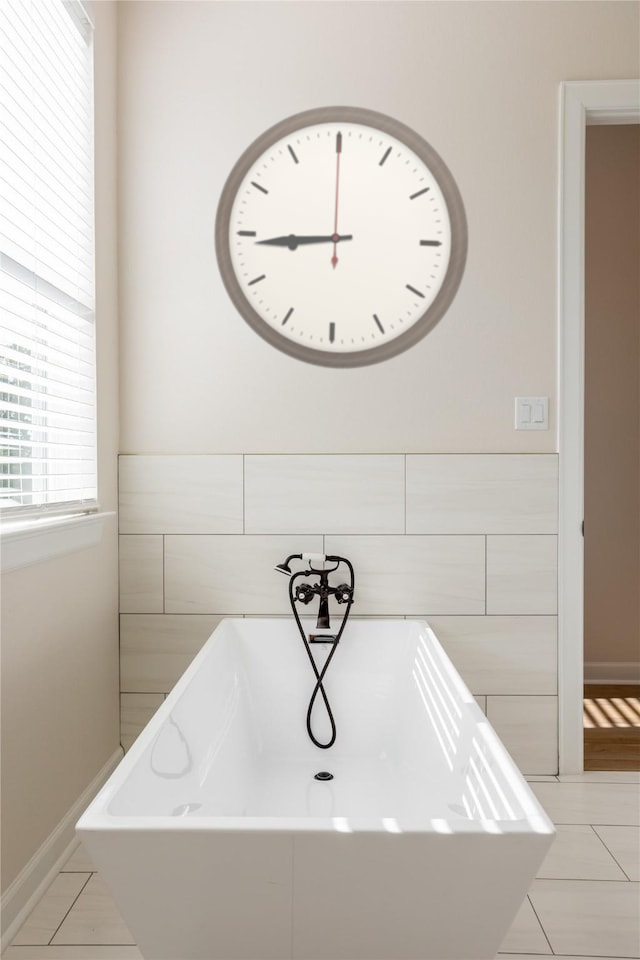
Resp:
8h44m00s
